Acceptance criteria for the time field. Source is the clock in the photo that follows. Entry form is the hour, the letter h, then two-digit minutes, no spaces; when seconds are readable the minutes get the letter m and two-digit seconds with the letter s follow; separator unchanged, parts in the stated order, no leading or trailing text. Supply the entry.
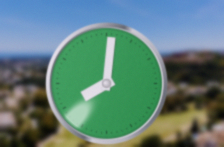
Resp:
8h01
